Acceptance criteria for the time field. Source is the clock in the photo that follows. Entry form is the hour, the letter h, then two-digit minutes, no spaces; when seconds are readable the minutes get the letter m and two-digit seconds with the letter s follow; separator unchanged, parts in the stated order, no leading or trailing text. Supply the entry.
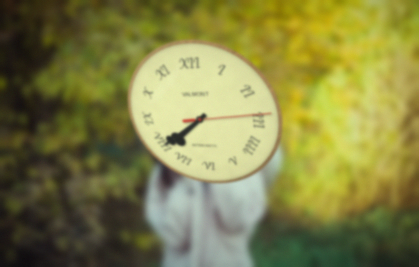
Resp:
7h39m14s
